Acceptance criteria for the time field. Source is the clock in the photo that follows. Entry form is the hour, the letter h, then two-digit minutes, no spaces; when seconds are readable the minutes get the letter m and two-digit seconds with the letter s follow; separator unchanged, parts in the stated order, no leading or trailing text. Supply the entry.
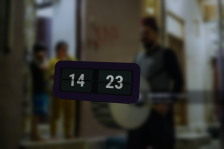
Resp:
14h23
